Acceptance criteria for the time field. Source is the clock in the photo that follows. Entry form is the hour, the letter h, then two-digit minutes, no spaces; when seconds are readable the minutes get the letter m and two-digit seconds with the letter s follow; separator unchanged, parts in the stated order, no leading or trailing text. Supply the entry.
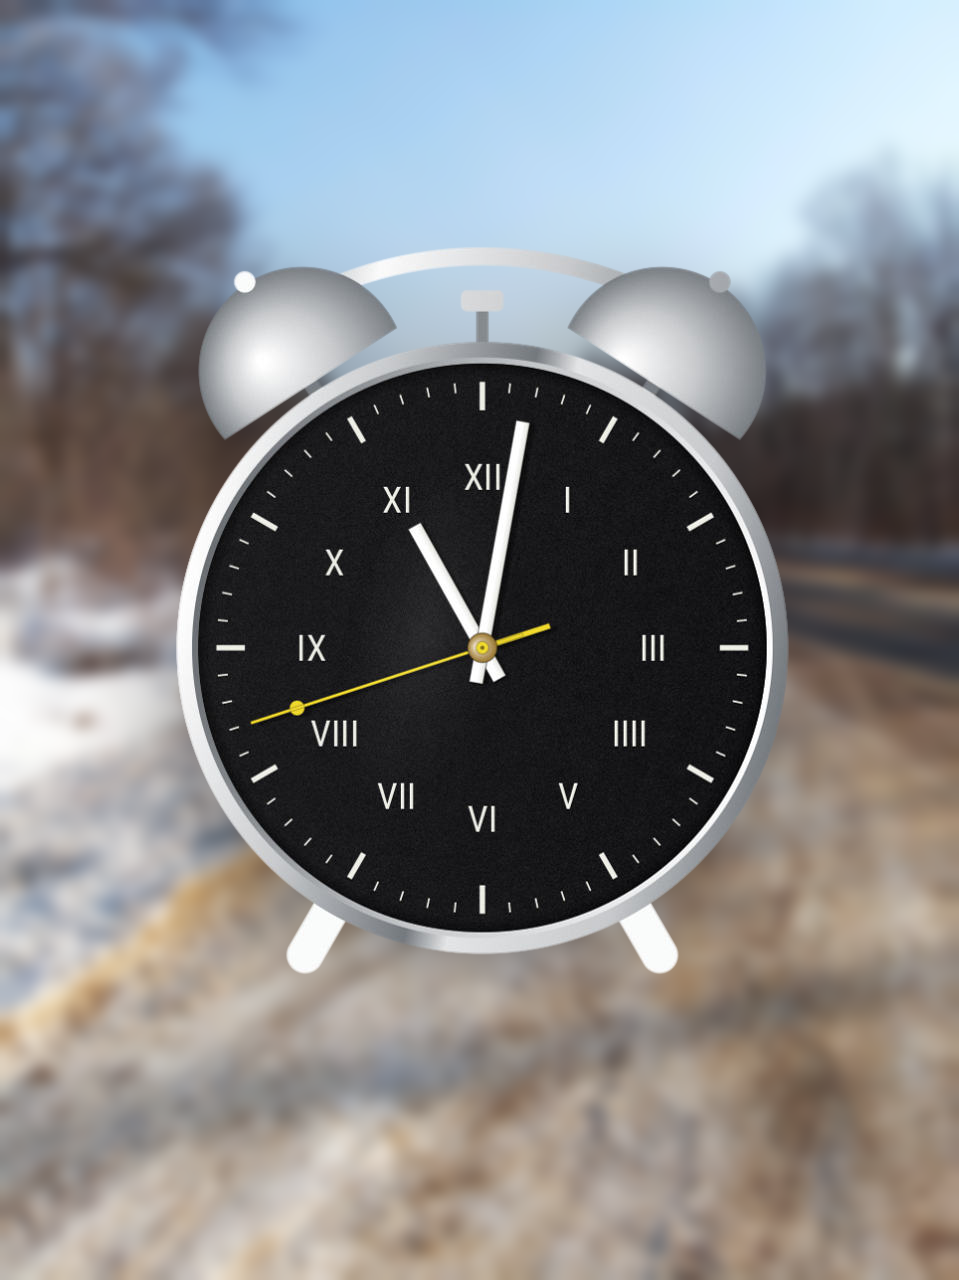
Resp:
11h01m42s
